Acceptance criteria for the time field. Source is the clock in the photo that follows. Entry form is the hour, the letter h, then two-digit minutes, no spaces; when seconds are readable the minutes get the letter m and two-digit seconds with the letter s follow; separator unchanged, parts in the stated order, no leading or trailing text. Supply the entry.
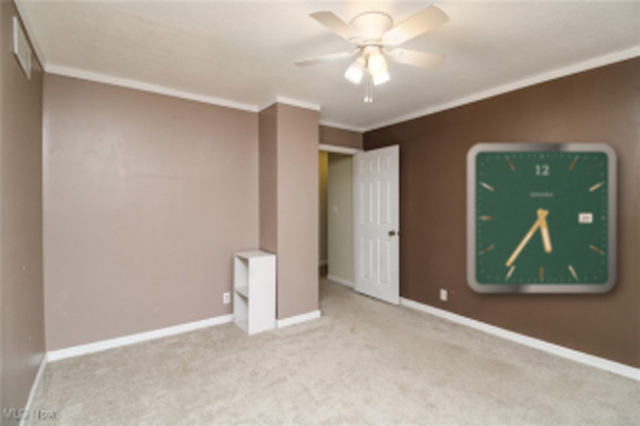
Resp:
5h36
